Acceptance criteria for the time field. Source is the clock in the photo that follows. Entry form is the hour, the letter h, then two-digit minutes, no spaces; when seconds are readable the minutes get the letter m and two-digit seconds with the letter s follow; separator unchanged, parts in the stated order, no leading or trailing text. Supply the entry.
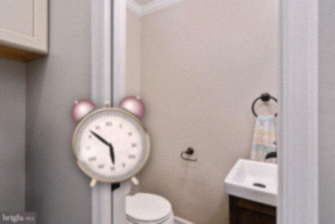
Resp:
5h52
